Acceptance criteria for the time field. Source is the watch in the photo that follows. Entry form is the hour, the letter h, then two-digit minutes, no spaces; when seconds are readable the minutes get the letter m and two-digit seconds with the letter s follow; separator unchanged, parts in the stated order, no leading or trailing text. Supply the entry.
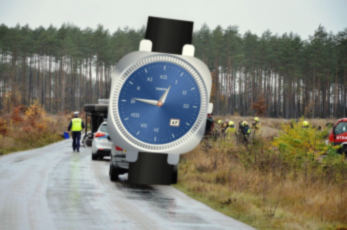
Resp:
12h46
